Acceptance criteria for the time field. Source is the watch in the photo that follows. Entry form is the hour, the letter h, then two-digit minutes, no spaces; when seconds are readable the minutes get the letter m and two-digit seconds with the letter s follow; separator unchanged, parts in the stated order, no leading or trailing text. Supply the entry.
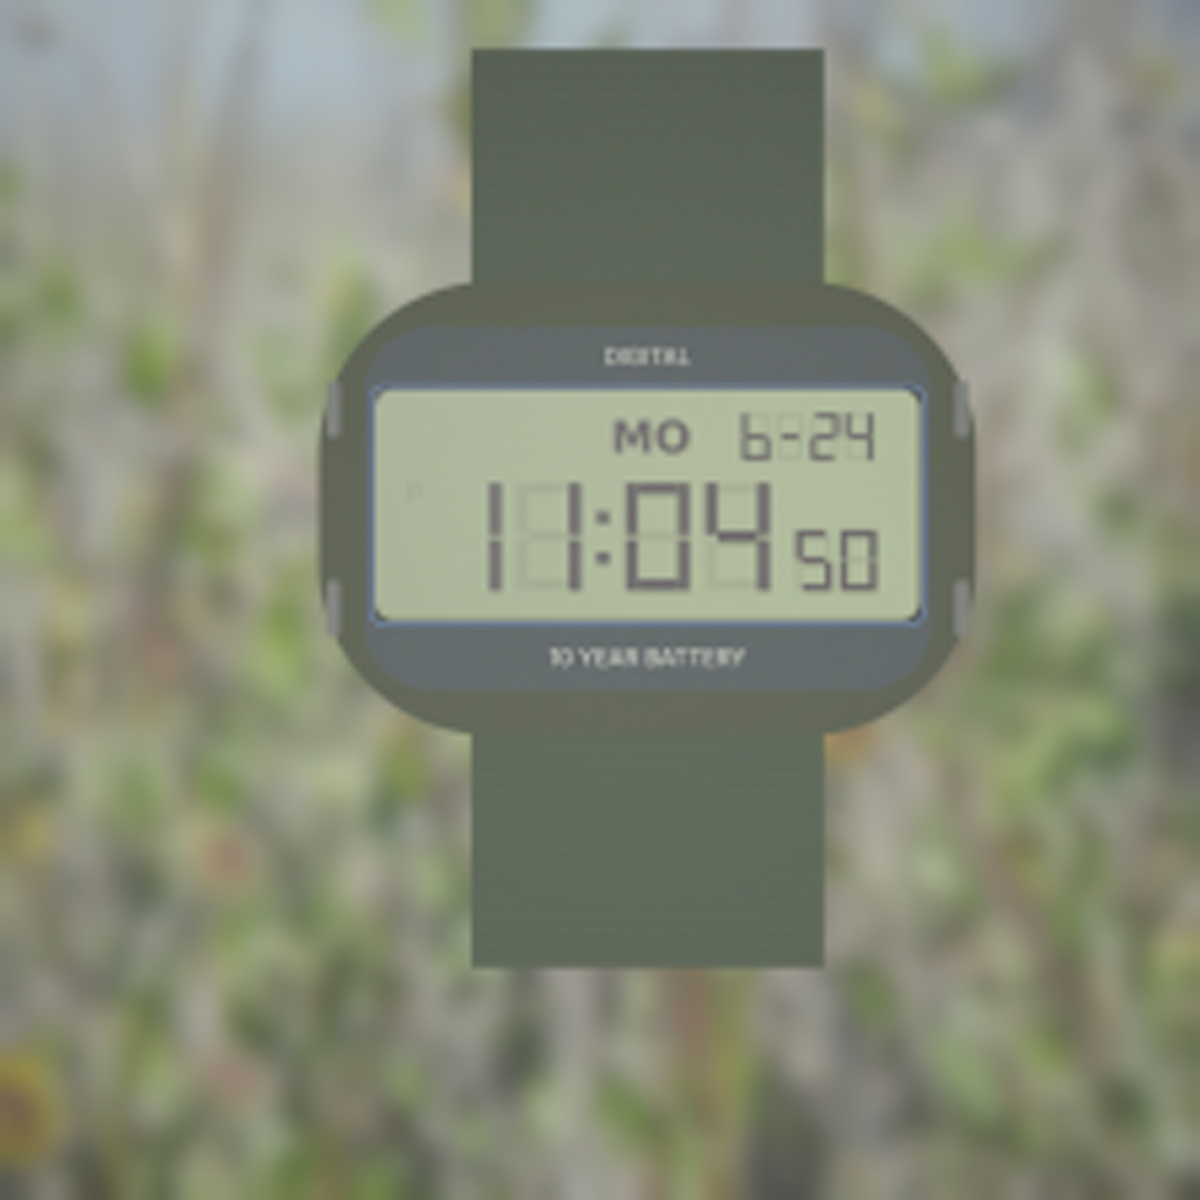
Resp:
11h04m50s
